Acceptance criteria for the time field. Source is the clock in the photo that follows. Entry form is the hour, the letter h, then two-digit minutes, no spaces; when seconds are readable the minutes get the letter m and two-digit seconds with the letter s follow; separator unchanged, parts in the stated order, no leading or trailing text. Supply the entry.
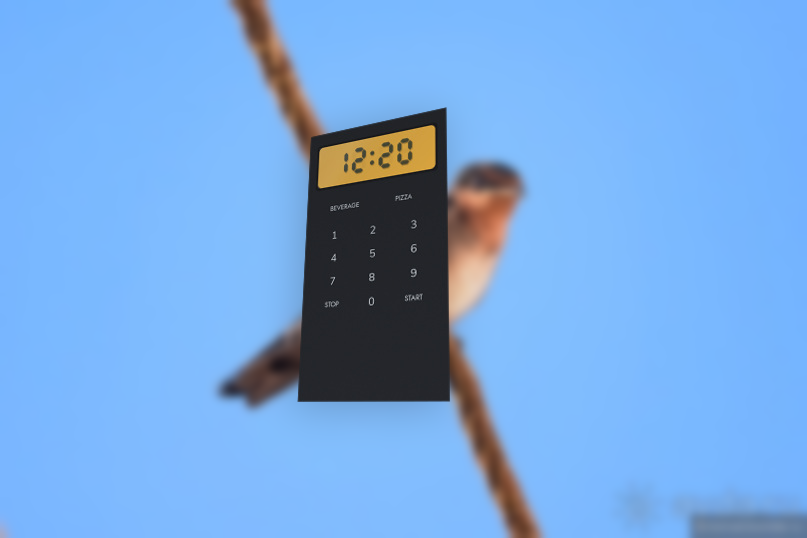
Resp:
12h20
